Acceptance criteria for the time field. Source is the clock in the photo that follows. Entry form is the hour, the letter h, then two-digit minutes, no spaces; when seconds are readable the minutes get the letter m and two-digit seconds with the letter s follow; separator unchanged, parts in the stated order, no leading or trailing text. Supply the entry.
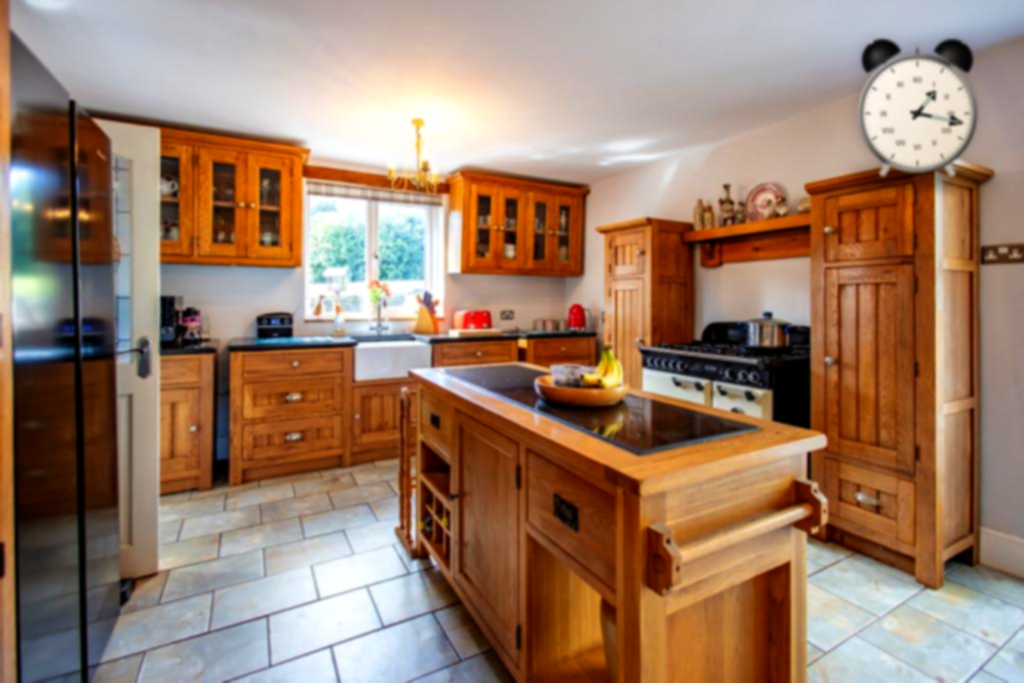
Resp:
1h17
